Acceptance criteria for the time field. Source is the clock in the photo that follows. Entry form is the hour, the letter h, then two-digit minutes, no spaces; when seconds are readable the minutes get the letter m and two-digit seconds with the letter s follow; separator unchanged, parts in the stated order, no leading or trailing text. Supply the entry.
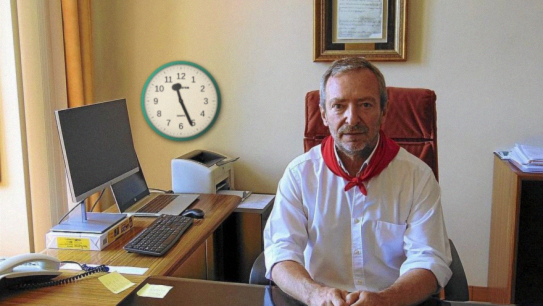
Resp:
11h26
